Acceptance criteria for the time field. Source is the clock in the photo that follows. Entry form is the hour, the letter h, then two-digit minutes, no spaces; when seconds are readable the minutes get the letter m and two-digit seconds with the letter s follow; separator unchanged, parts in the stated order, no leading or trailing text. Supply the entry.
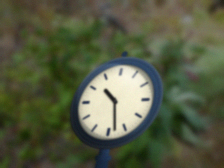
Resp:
10h28
